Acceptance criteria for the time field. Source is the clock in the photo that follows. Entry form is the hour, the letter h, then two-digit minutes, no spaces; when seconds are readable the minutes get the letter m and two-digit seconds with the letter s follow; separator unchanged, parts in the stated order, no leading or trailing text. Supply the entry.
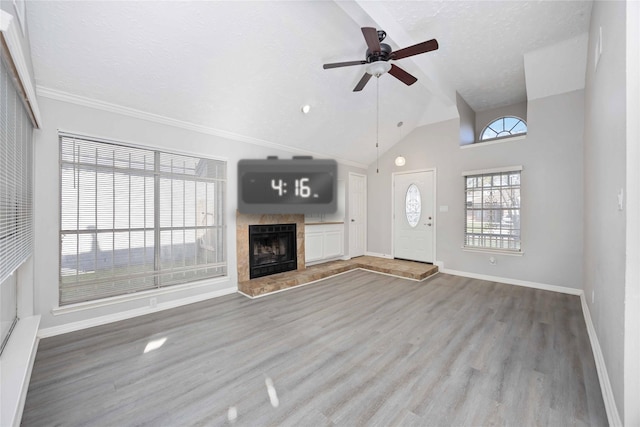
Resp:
4h16
